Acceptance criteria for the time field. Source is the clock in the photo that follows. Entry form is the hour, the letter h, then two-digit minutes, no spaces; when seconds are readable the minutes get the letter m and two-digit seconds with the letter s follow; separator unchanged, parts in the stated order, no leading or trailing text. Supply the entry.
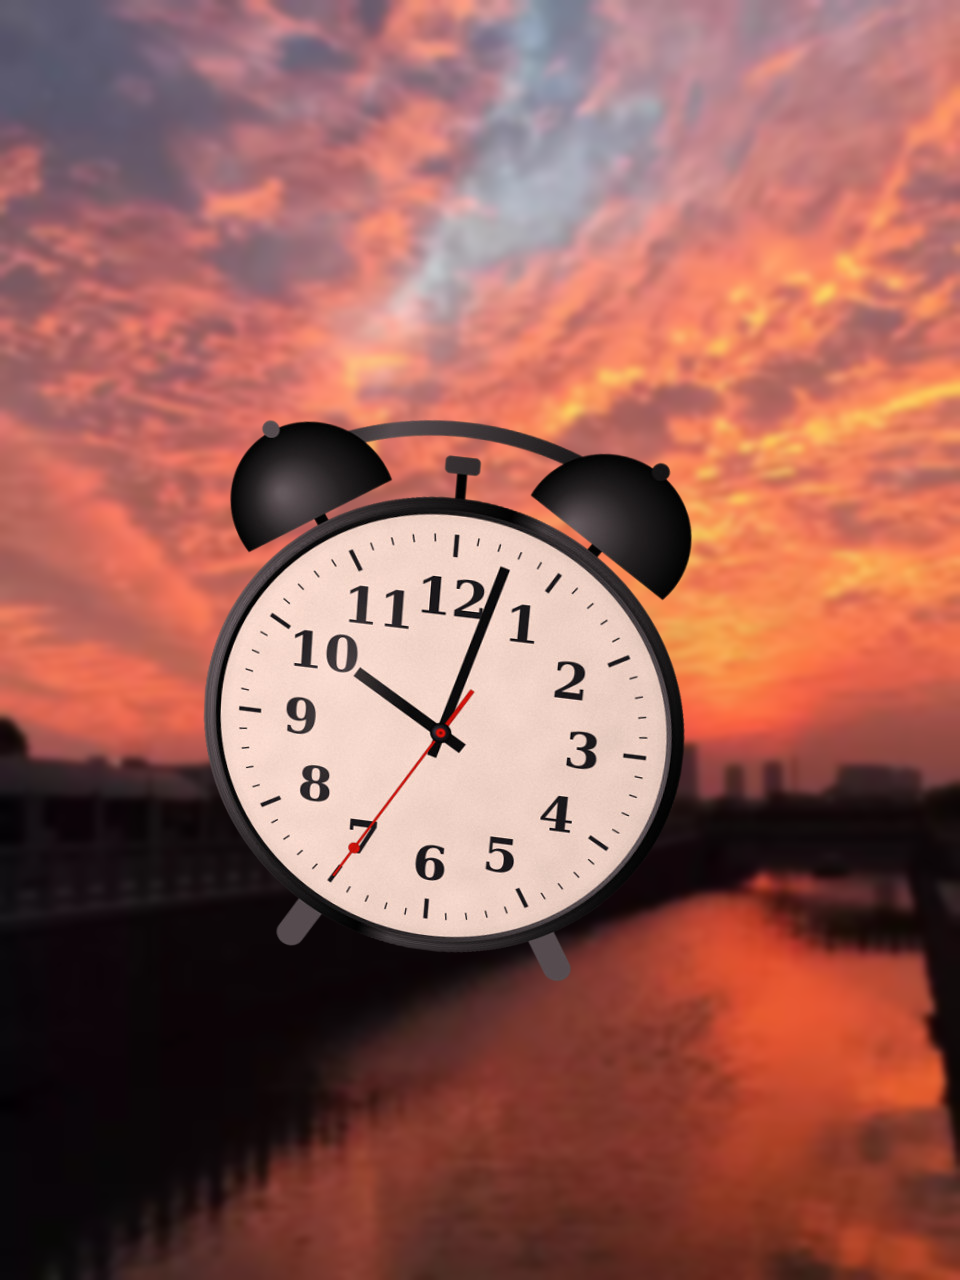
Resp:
10h02m35s
